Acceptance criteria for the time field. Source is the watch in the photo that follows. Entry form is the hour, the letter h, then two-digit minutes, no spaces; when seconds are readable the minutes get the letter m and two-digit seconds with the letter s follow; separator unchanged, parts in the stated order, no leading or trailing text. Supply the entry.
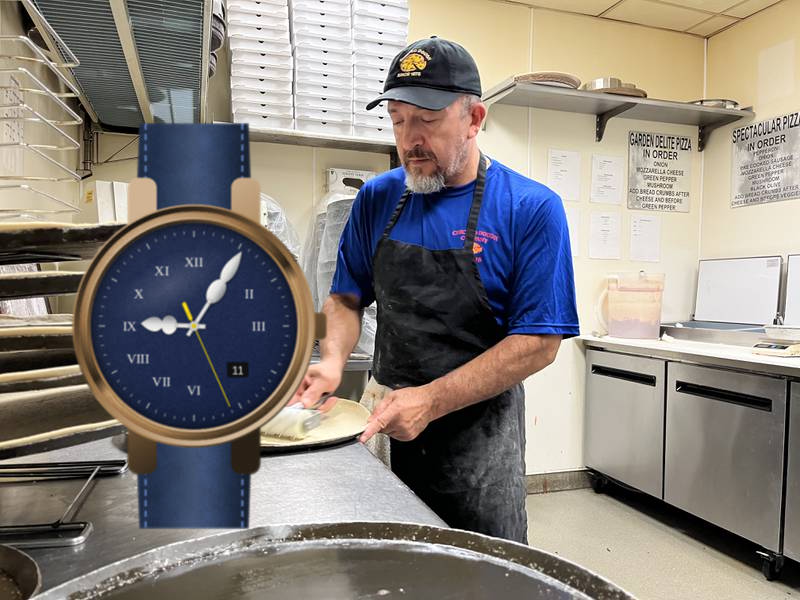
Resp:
9h05m26s
